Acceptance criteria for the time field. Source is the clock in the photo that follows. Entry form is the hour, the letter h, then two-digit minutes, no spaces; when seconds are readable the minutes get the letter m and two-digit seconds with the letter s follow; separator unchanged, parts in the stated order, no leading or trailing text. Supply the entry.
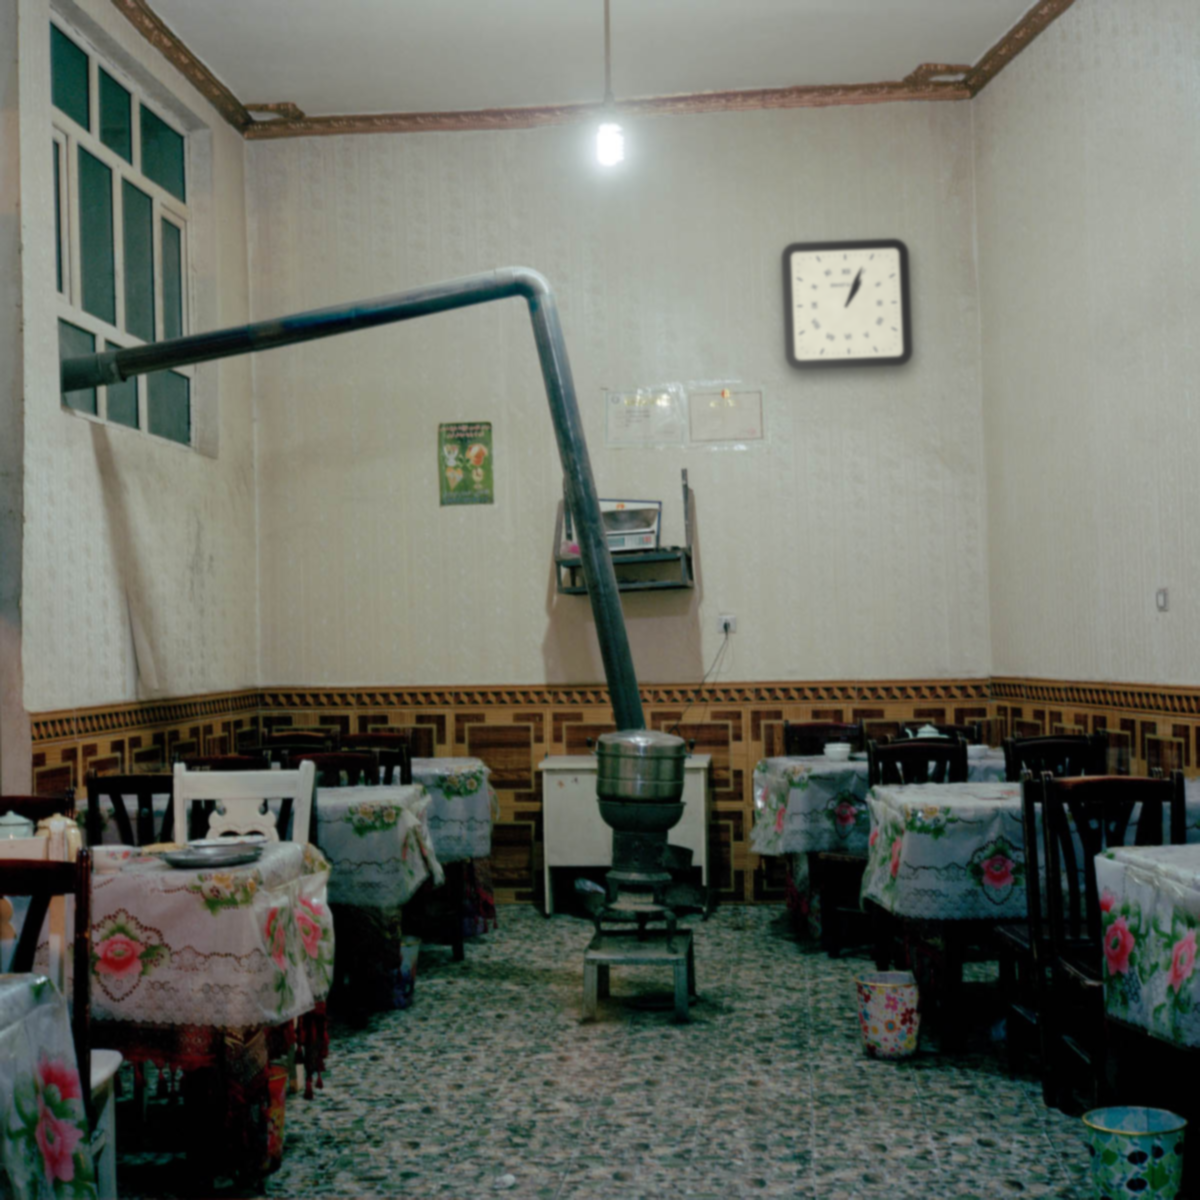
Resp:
1h04
